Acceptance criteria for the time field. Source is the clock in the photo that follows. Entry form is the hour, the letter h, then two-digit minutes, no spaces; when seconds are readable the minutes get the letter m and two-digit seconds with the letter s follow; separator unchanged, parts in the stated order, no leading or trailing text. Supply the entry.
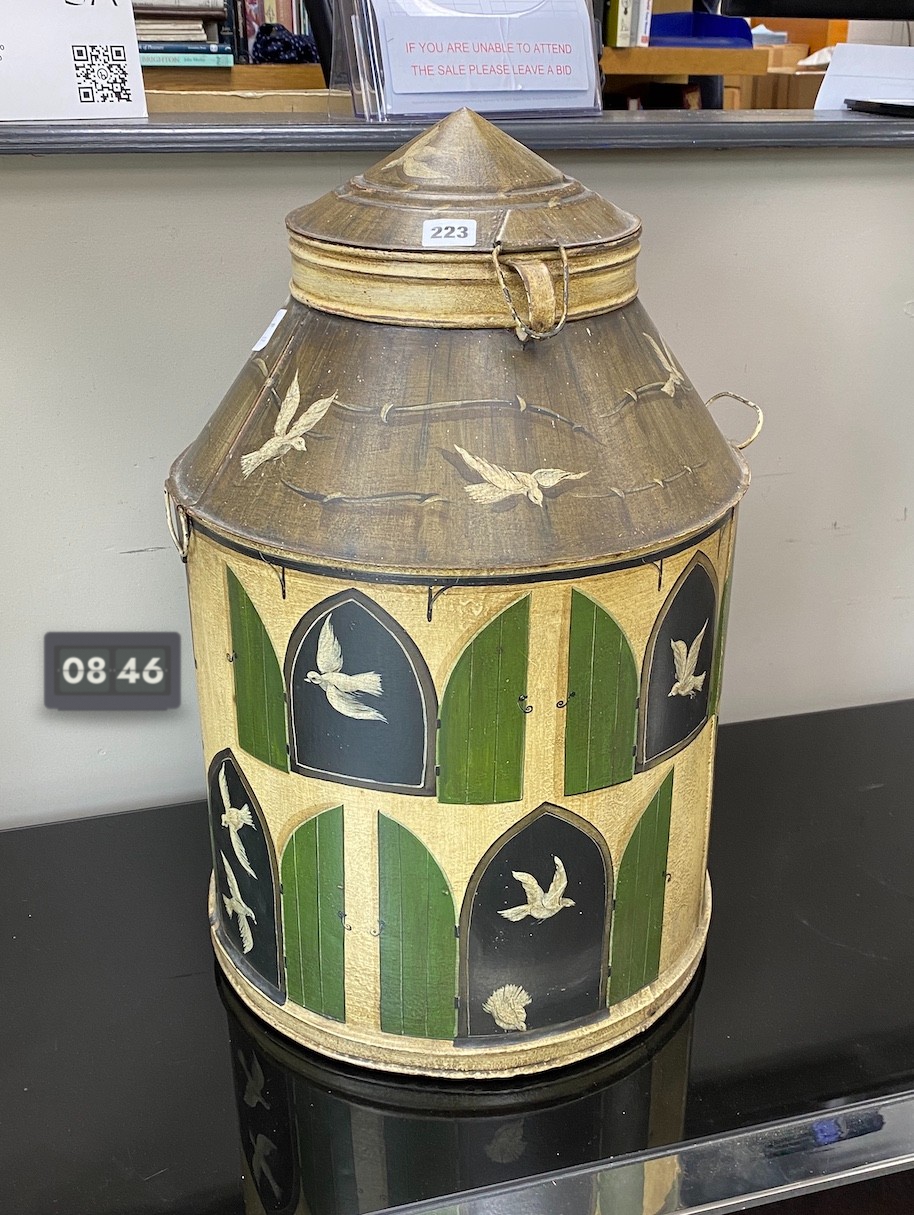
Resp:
8h46
